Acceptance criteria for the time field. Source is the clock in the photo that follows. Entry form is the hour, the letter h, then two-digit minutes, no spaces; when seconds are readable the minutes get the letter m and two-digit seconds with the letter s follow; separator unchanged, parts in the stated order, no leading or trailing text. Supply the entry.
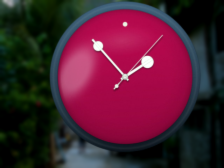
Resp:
1h53m07s
